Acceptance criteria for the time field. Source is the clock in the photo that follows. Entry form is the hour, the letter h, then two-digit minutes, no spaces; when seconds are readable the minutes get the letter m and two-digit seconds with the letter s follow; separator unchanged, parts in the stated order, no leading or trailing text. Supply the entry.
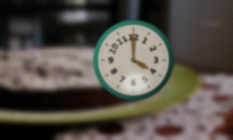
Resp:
4h00
